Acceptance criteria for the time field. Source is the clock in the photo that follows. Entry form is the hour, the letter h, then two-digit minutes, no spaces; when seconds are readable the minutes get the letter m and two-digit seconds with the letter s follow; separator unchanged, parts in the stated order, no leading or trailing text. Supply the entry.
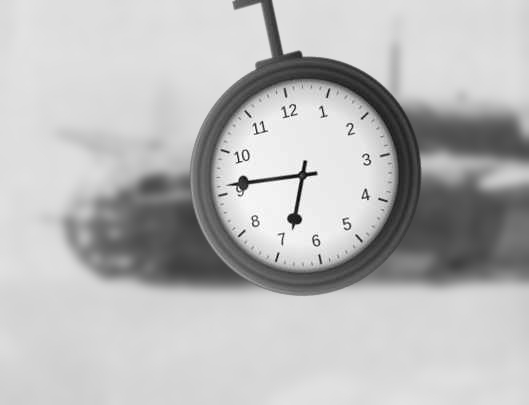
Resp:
6h46
